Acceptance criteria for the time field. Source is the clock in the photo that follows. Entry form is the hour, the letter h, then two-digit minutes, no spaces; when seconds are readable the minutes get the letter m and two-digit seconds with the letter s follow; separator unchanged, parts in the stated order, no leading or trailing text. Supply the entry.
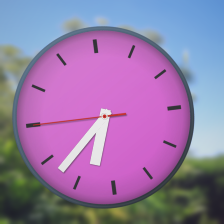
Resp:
6h37m45s
